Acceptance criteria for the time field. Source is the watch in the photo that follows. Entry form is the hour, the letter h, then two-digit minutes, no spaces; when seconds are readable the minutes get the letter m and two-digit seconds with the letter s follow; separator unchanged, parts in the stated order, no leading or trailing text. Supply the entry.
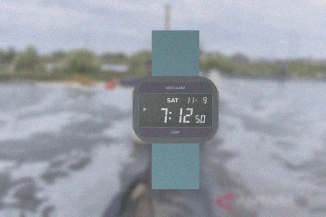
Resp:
7h12m50s
